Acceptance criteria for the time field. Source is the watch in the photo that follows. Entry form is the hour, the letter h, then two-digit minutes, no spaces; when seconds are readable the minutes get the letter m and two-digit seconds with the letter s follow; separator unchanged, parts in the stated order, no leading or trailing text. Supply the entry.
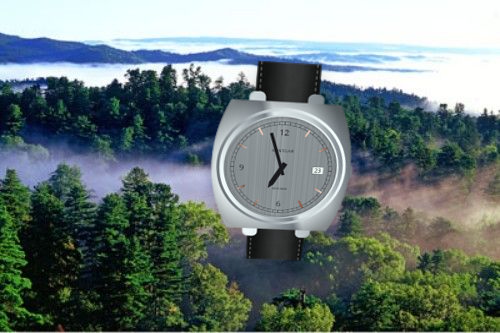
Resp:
6h57
